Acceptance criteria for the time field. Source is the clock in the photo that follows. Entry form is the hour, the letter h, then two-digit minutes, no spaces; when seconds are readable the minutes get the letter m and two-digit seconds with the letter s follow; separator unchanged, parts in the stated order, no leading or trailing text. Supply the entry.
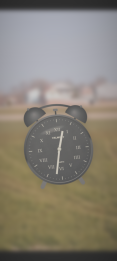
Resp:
12h32
